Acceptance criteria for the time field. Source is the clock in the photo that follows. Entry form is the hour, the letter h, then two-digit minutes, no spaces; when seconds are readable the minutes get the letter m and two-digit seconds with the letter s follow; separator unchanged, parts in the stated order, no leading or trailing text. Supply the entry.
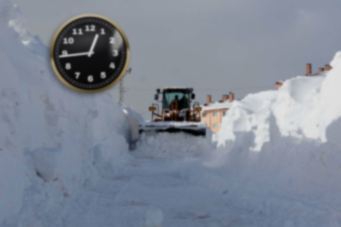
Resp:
12h44
